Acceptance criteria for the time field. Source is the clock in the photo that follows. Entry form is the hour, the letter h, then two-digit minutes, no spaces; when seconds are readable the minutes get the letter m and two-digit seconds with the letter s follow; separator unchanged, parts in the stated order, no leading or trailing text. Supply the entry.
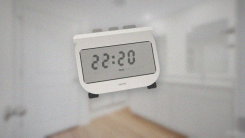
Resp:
22h20
